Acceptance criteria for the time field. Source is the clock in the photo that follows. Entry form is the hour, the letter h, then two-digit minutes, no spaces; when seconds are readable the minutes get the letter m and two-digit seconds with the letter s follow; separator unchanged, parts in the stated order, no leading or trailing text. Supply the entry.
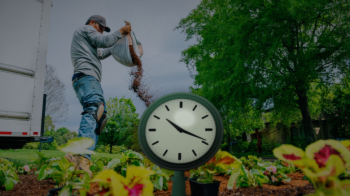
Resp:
10h19
